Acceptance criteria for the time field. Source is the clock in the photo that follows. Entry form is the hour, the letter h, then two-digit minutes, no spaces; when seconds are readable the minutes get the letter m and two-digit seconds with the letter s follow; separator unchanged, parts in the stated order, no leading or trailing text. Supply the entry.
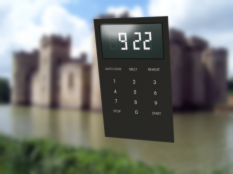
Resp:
9h22
